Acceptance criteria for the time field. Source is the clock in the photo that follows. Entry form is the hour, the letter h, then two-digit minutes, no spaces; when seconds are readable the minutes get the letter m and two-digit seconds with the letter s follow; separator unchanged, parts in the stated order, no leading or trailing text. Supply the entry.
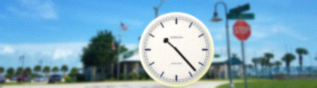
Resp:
10h23
